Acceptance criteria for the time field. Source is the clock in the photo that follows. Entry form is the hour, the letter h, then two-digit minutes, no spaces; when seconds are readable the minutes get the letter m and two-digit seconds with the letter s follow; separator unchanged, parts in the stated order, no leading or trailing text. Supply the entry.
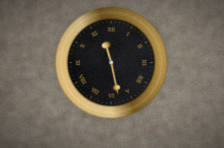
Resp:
11h28
